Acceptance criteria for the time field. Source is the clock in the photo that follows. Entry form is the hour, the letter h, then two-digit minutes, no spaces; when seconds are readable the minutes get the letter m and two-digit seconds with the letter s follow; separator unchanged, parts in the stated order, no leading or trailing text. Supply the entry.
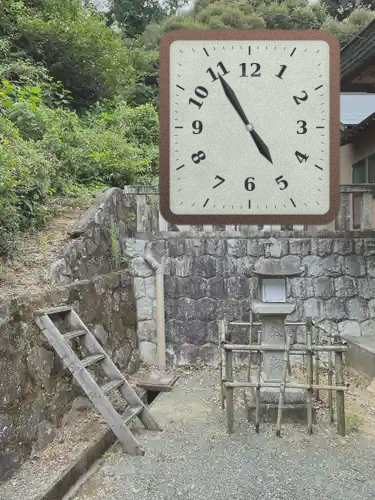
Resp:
4h55
